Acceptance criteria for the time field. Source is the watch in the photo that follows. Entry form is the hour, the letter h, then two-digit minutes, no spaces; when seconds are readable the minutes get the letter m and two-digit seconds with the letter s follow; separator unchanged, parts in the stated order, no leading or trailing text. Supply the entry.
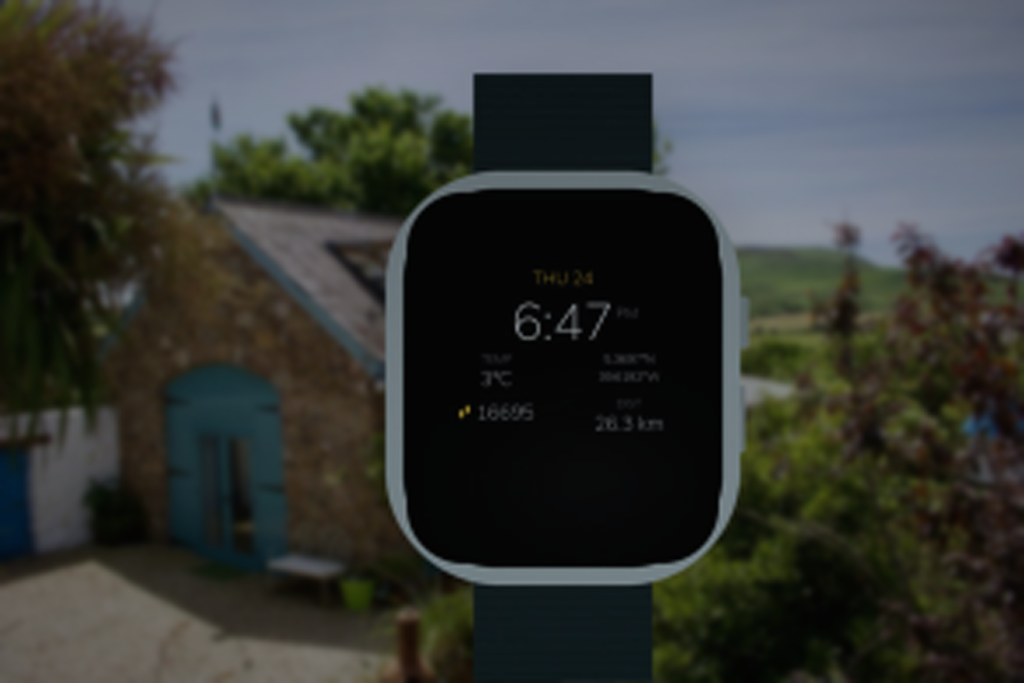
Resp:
6h47
